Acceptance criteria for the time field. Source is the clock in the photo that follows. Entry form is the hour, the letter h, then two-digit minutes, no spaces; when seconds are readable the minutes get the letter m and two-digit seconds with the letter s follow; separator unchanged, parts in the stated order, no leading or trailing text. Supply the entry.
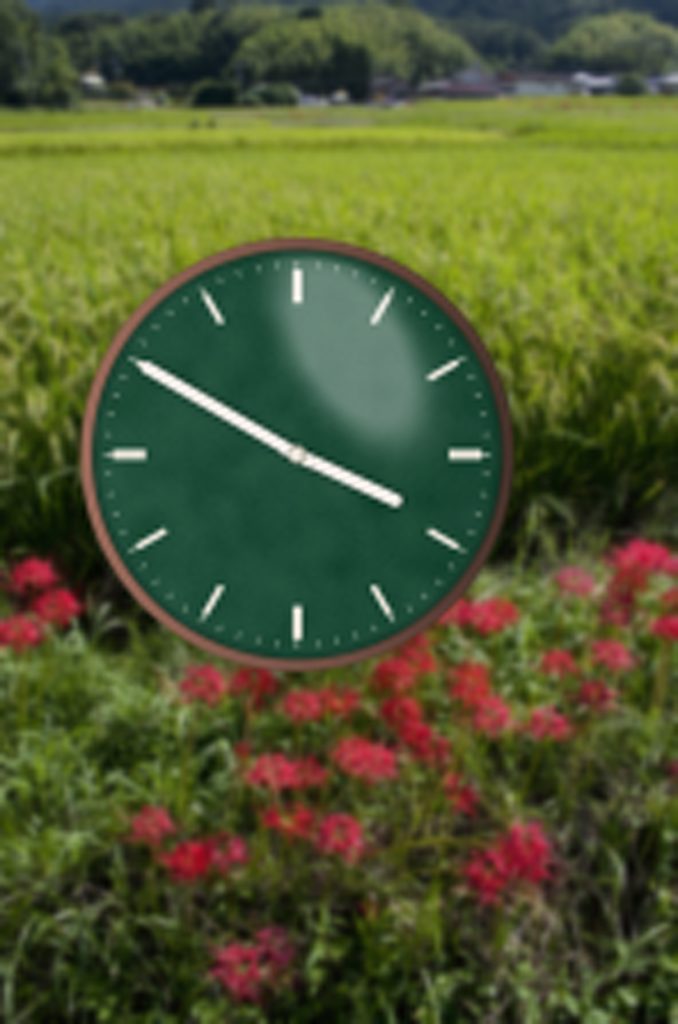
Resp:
3h50
